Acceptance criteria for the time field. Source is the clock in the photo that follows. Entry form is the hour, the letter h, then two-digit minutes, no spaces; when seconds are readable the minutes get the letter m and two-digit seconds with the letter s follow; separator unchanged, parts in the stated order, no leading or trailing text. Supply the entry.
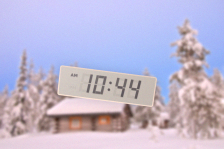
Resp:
10h44
